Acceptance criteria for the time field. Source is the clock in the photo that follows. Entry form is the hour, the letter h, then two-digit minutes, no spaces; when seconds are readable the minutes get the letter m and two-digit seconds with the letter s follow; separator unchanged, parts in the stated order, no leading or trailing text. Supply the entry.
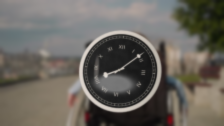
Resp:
8h08
